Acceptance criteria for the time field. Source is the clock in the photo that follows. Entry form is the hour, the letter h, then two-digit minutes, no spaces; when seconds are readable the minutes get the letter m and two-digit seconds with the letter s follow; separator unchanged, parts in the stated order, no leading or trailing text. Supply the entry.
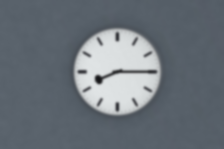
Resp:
8h15
